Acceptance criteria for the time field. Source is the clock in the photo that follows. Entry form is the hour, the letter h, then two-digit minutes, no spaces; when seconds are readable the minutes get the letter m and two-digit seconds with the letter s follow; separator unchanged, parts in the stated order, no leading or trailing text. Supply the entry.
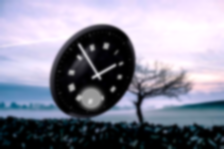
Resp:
1h52
